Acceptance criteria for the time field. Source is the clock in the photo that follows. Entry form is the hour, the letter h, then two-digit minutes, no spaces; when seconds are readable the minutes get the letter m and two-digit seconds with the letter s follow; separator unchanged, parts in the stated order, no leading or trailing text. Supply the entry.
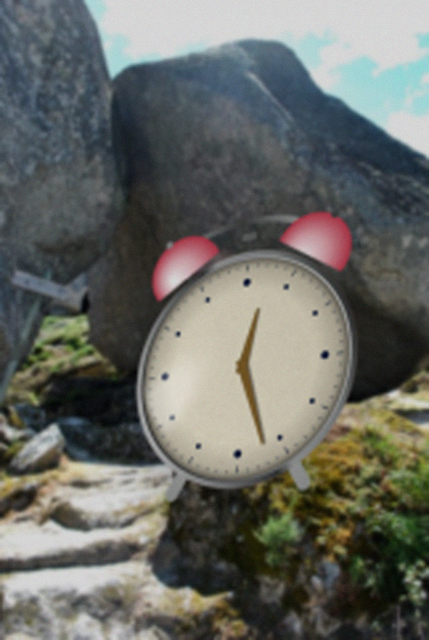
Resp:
12h27
